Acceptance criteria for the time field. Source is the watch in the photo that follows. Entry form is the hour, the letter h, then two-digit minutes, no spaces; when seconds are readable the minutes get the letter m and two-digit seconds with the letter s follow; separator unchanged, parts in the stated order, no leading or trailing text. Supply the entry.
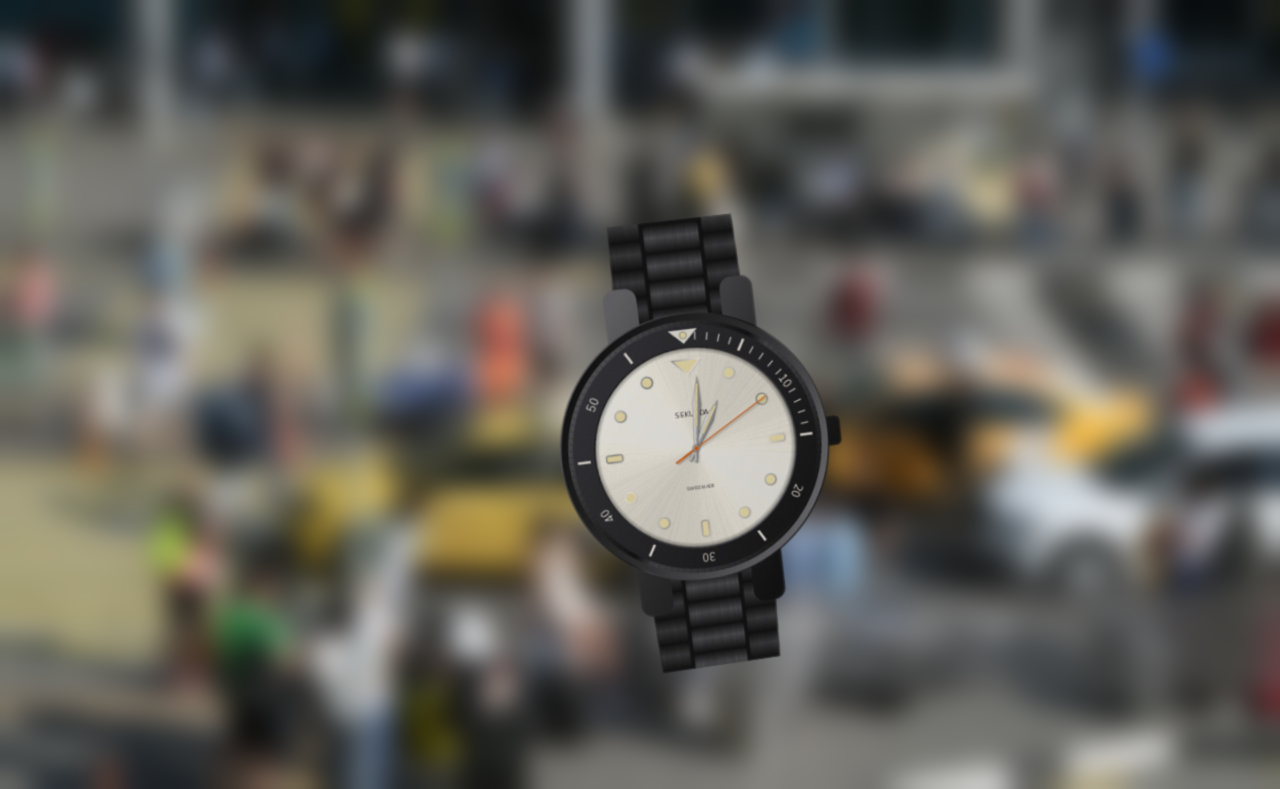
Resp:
1h01m10s
